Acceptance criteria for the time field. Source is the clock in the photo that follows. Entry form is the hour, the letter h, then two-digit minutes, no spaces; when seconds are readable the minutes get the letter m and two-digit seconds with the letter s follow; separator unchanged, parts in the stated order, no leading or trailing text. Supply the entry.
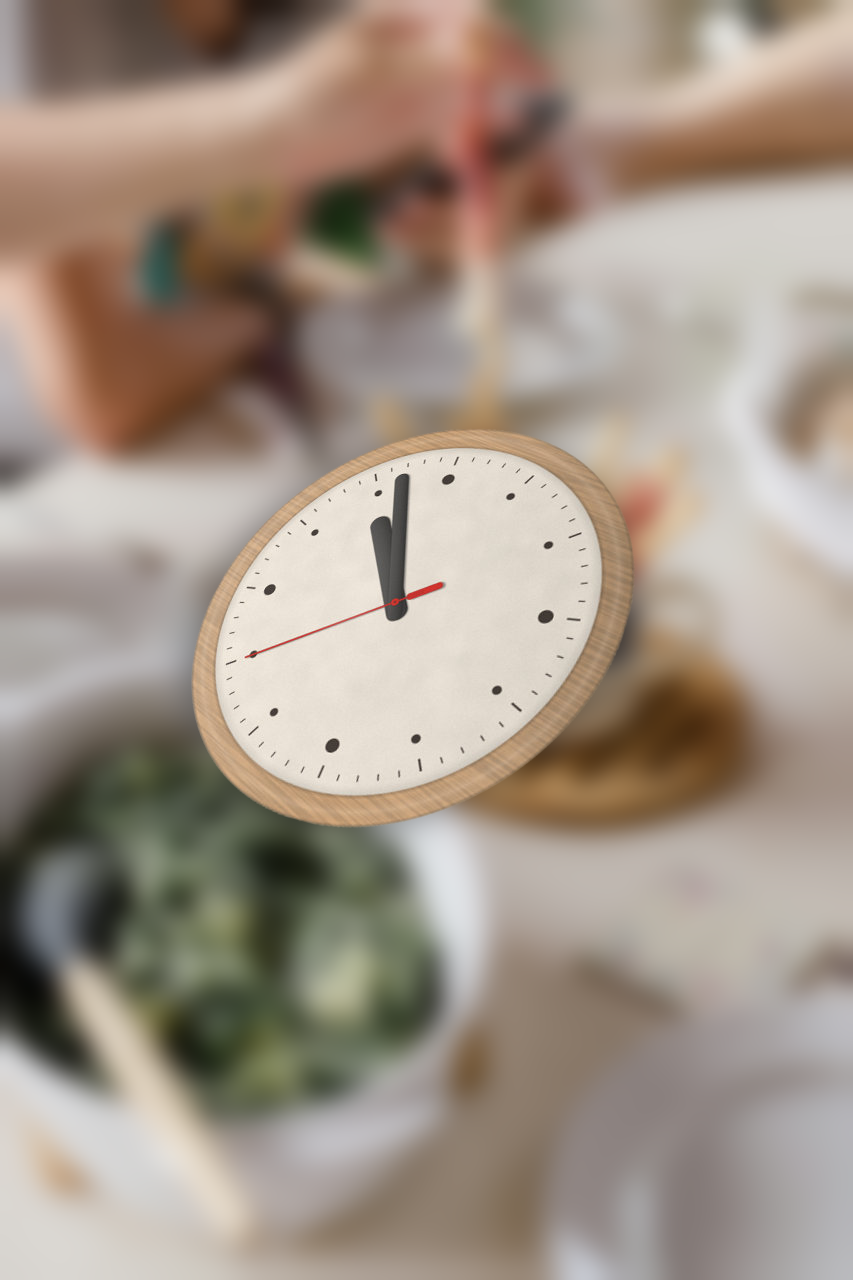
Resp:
10h56m40s
